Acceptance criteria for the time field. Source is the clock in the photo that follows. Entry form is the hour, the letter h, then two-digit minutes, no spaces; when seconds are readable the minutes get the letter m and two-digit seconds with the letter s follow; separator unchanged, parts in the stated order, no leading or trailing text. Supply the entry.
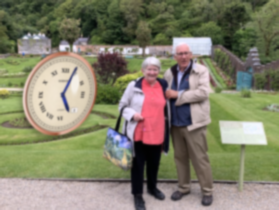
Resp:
5h04
